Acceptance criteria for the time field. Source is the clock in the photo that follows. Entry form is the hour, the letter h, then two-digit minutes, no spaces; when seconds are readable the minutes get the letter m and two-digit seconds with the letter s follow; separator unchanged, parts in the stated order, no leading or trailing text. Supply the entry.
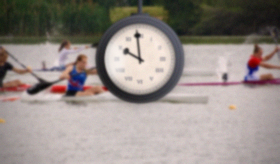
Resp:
9h59
